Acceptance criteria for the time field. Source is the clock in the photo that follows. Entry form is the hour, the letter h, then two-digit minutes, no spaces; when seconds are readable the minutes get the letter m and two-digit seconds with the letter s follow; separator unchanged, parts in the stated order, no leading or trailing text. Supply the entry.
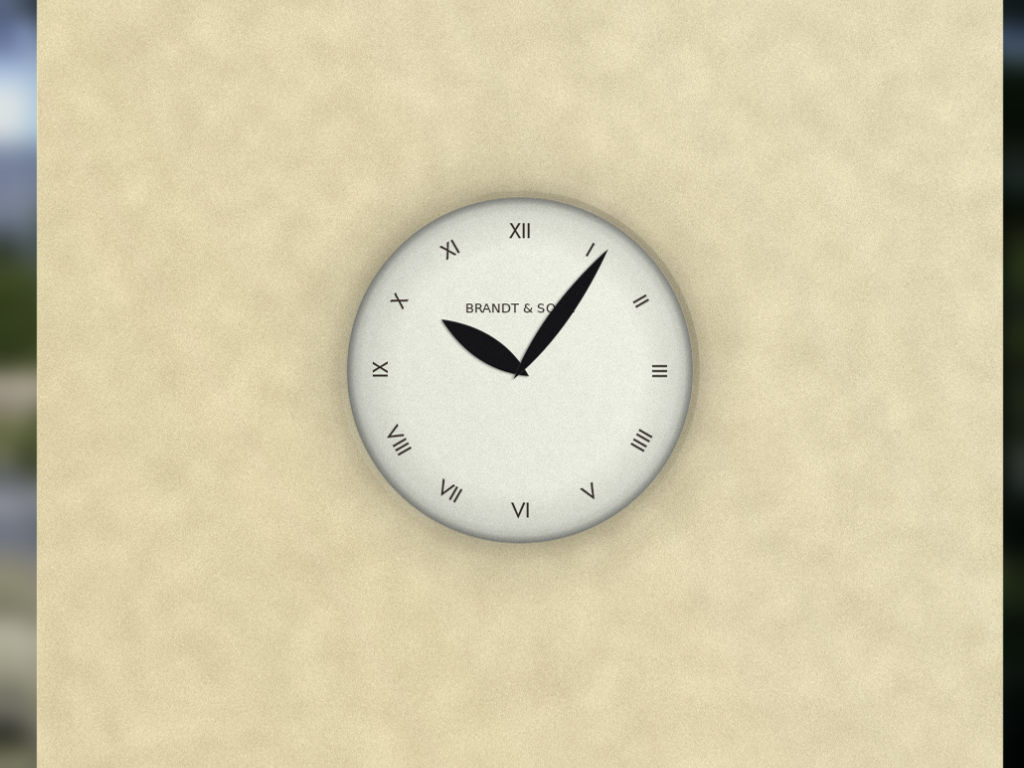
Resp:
10h06
